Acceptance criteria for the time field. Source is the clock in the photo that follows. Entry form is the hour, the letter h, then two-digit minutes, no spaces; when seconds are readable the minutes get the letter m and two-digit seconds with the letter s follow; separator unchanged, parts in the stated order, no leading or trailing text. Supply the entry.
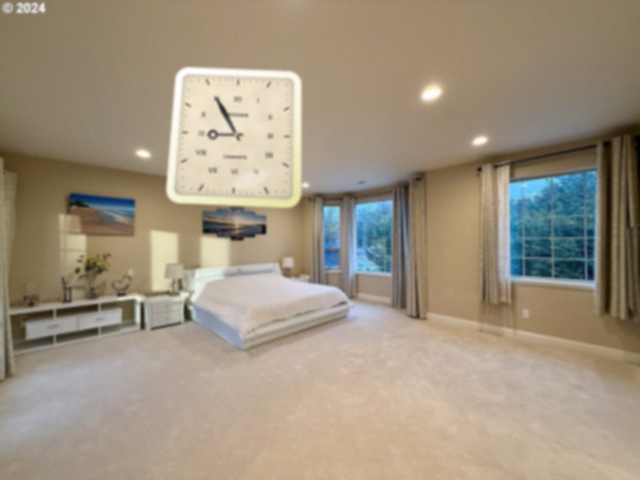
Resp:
8h55
